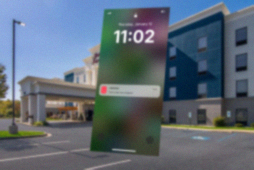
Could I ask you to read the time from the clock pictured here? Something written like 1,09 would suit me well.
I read 11,02
